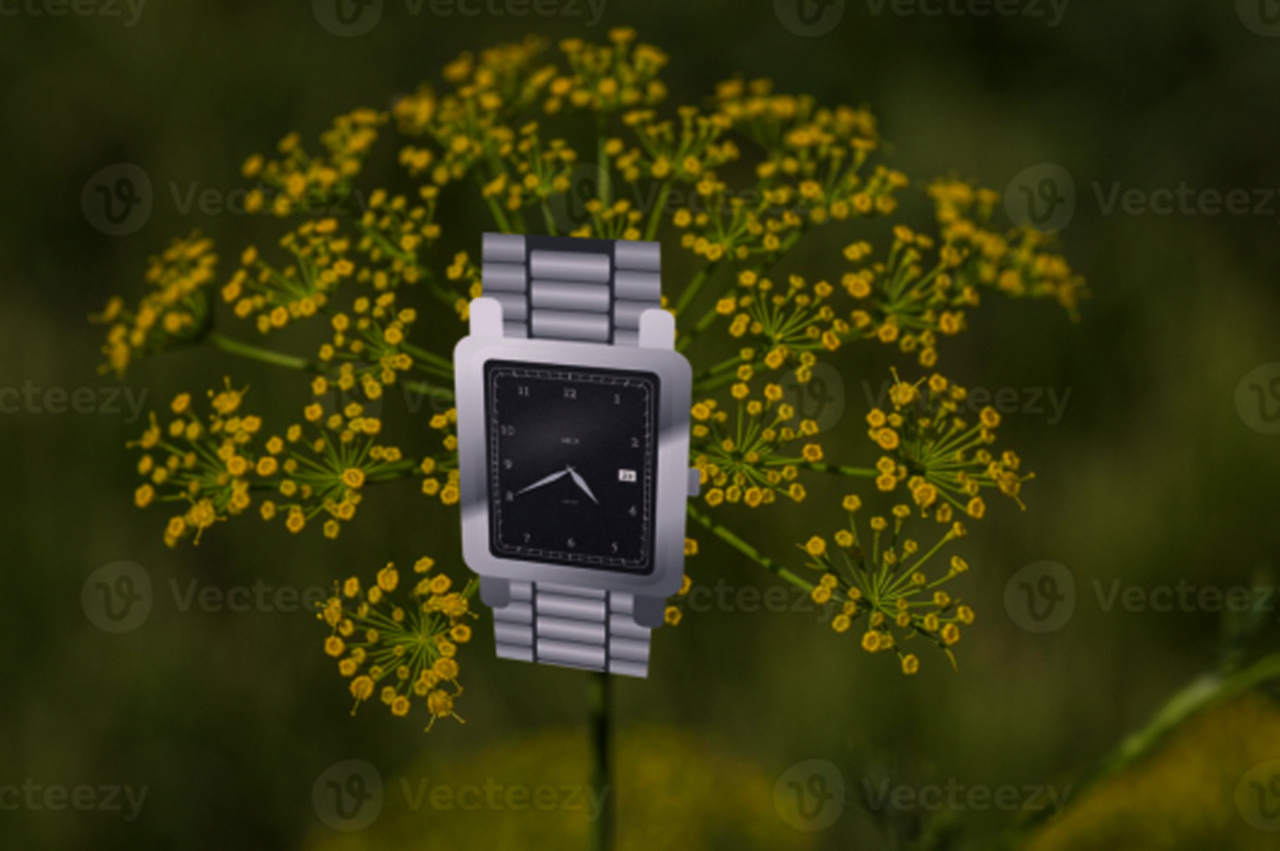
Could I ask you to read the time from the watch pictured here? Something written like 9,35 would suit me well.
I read 4,40
